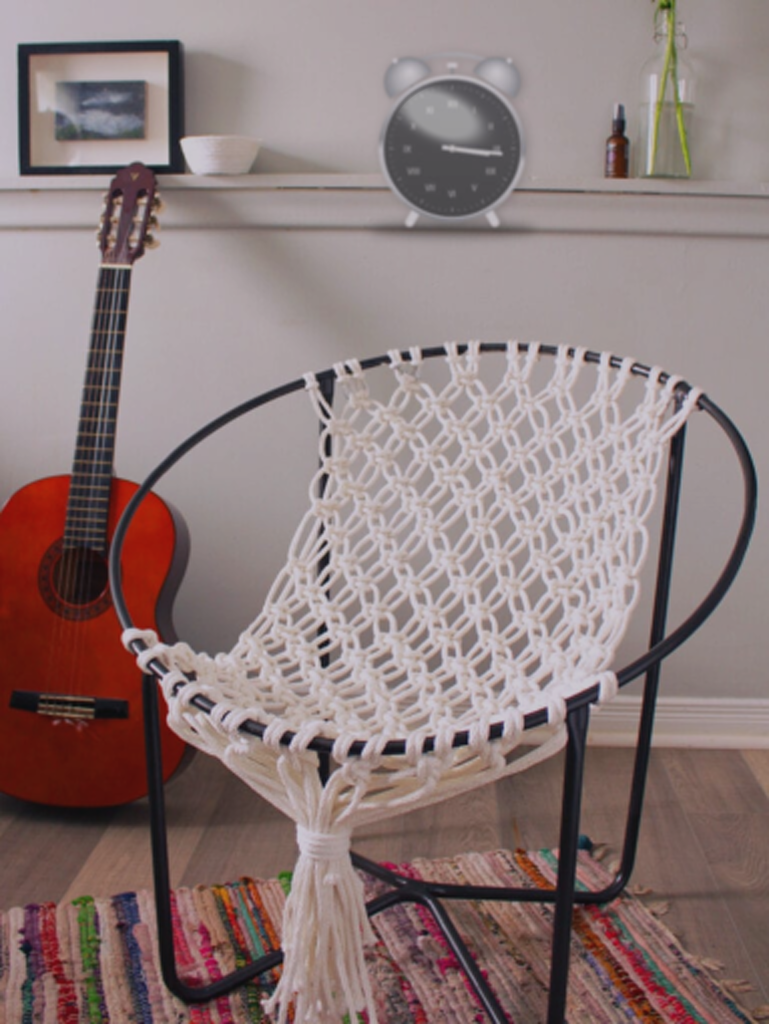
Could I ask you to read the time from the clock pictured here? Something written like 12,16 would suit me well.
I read 3,16
